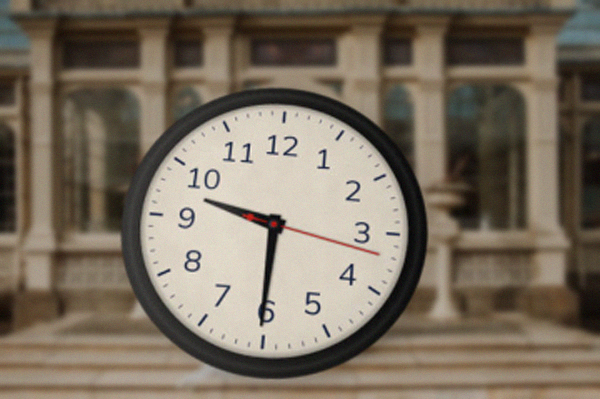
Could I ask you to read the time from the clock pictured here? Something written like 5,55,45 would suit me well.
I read 9,30,17
